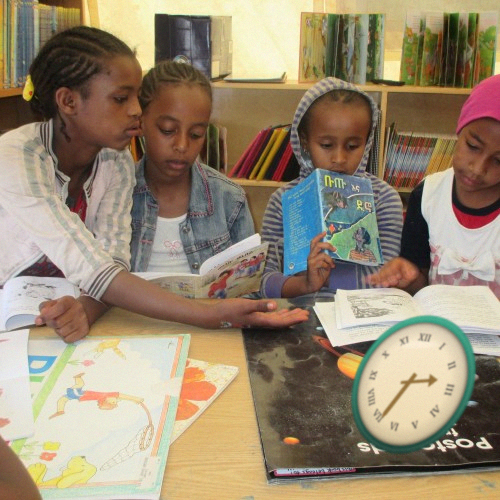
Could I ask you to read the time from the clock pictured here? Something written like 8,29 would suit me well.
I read 2,34
